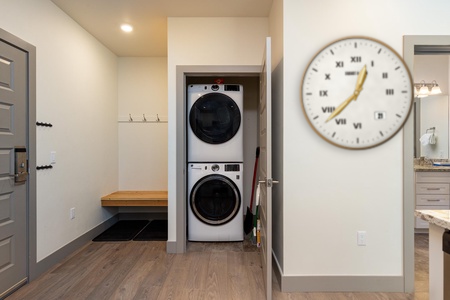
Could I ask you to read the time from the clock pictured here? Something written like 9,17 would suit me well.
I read 12,38
